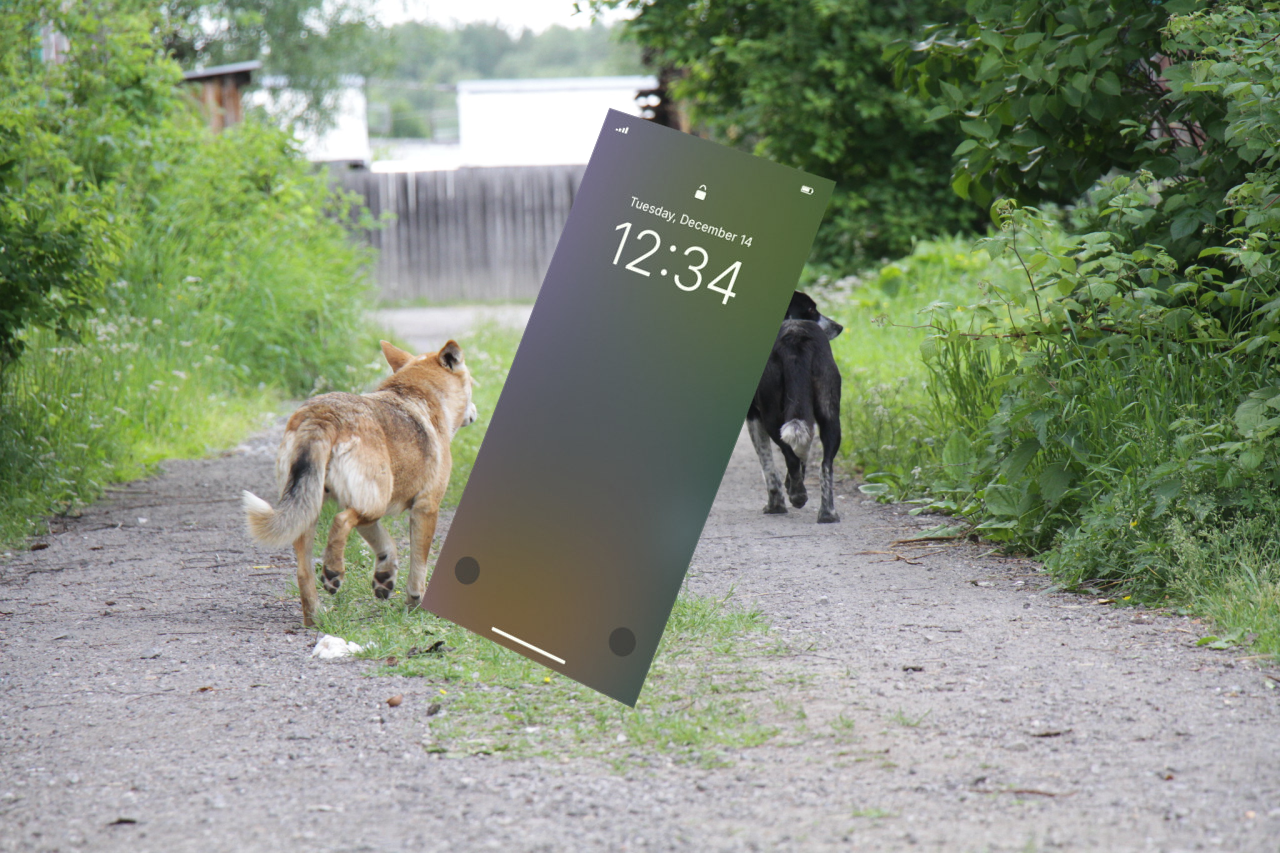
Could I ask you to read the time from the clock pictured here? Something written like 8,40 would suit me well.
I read 12,34
